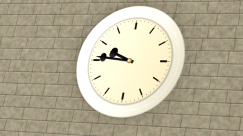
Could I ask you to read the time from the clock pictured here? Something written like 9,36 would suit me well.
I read 9,46
